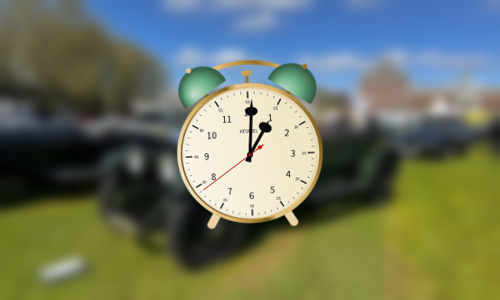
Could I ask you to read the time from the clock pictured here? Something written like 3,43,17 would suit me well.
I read 1,00,39
